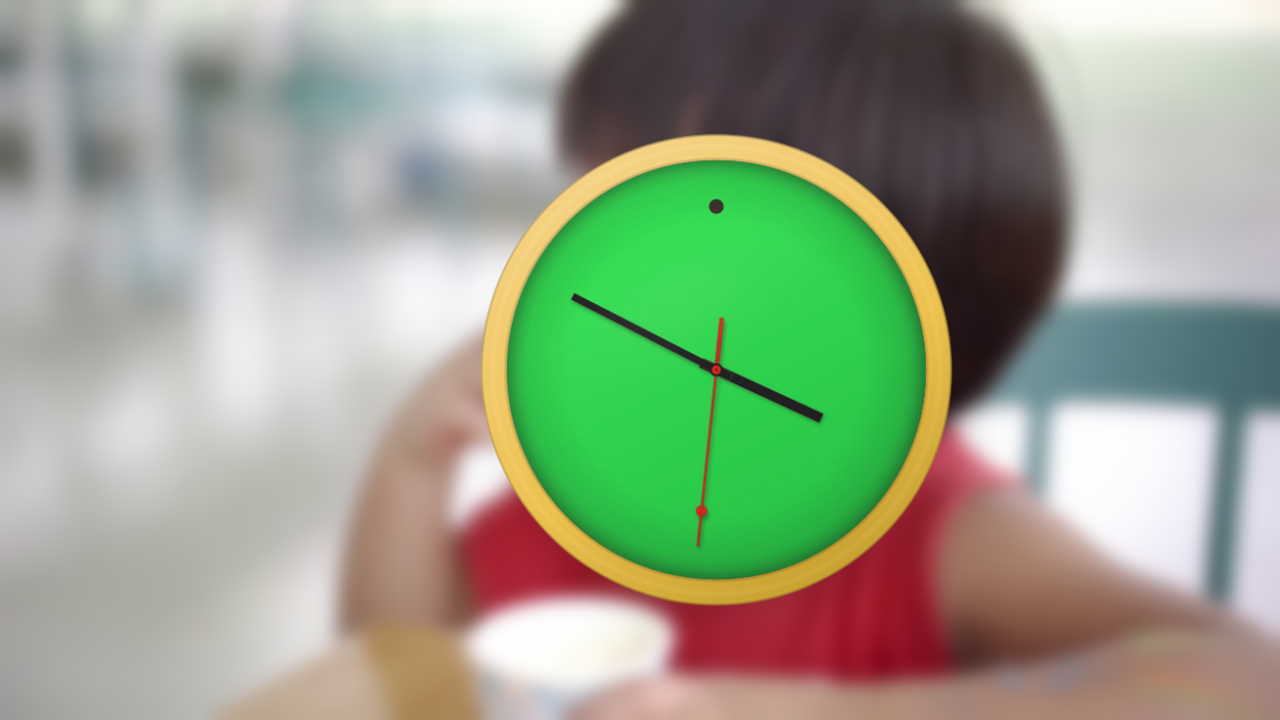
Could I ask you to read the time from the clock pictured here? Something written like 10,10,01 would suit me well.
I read 3,49,31
